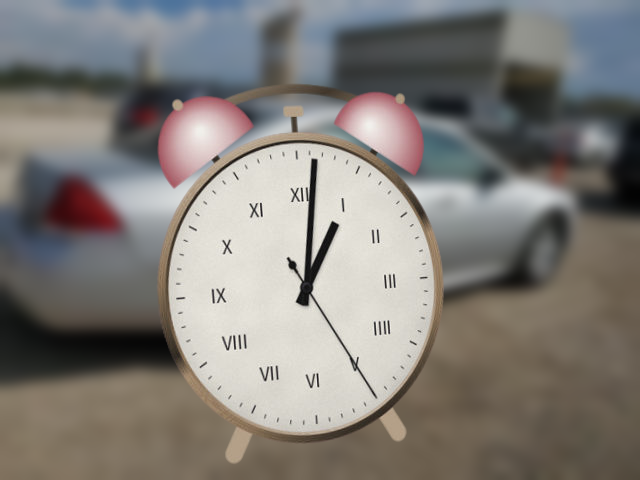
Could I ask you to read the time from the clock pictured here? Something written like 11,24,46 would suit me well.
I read 1,01,25
